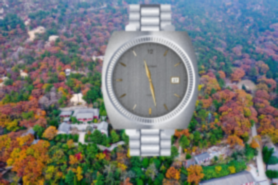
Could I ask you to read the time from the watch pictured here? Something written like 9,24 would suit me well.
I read 11,28
